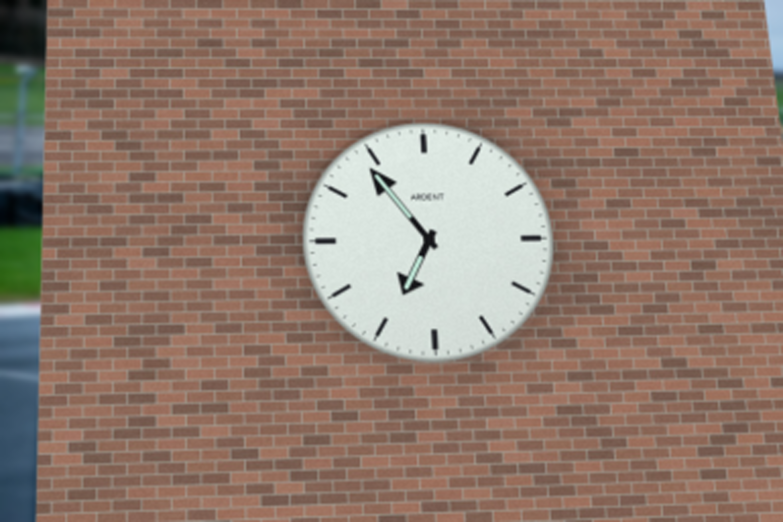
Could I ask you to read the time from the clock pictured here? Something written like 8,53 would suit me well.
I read 6,54
